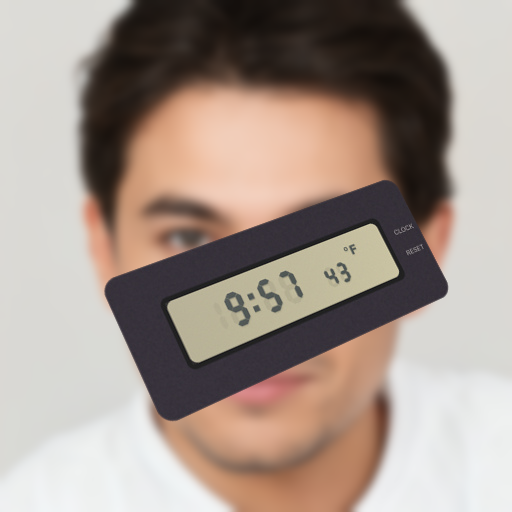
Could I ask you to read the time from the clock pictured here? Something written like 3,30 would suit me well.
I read 9,57
